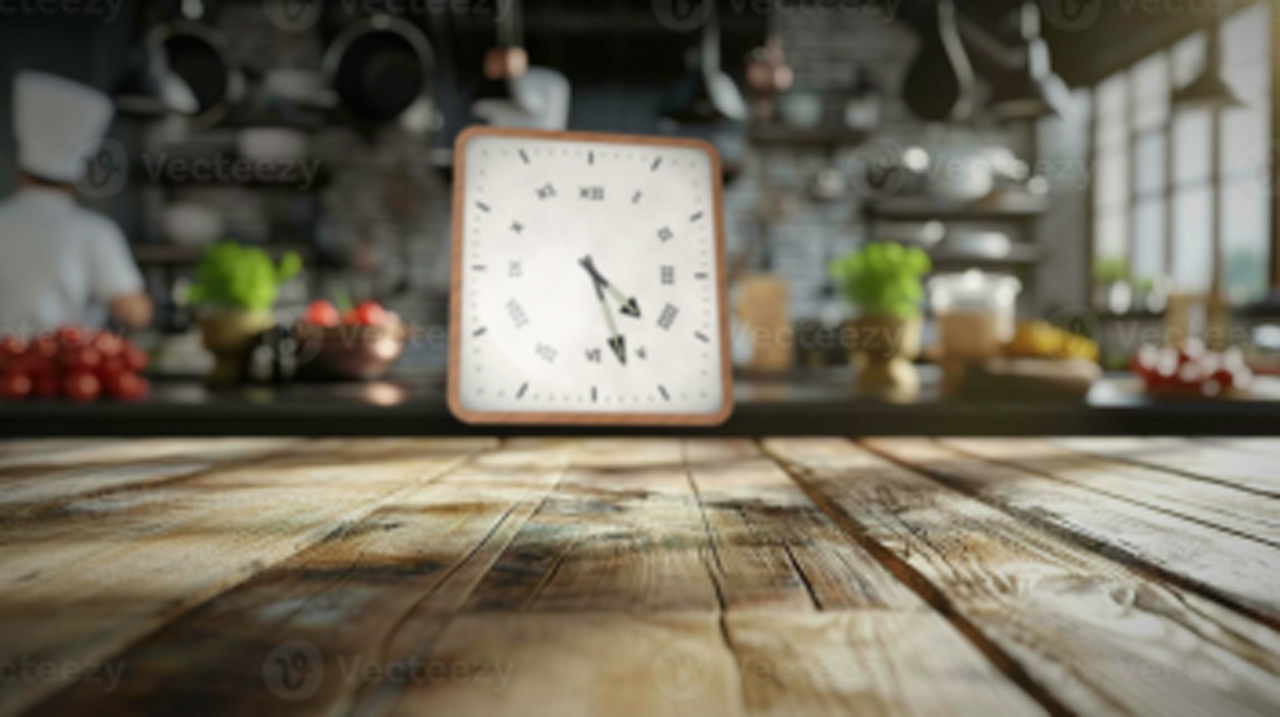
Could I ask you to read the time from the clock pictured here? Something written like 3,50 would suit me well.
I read 4,27
